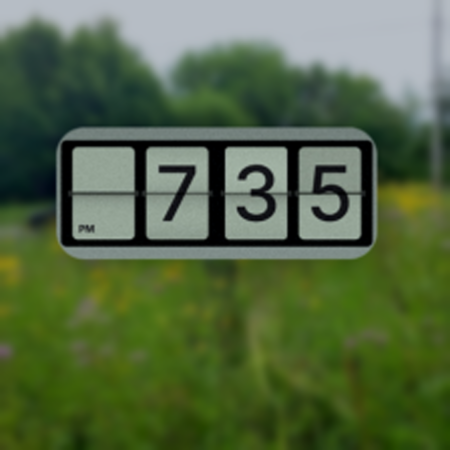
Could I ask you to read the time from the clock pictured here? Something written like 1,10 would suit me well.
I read 7,35
